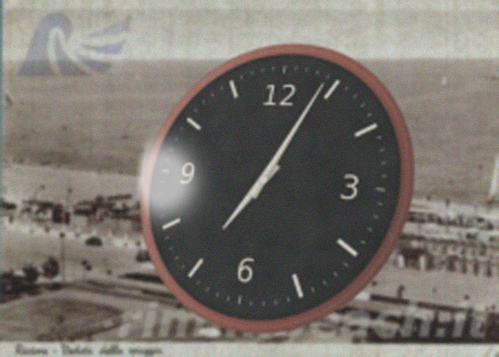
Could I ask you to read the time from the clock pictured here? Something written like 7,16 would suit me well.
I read 7,04
